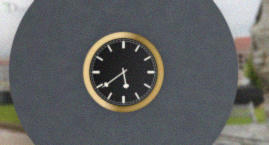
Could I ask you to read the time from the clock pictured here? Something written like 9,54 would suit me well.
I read 5,39
